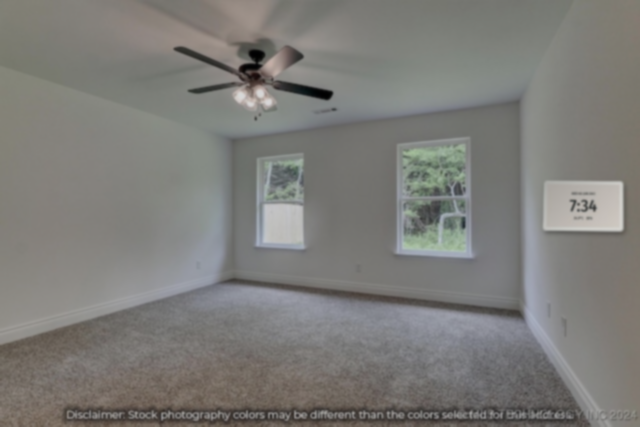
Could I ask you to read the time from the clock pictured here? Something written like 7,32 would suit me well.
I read 7,34
